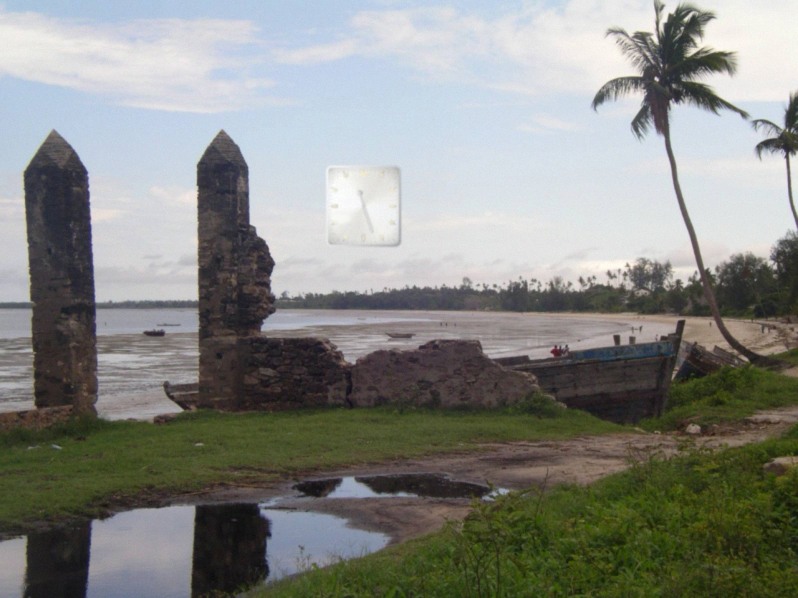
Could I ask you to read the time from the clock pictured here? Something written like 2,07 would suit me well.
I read 11,27
